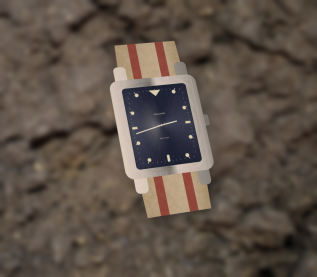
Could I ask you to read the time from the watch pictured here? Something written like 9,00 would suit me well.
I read 2,43
